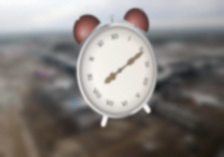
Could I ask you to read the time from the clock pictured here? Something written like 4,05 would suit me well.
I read 8,11
